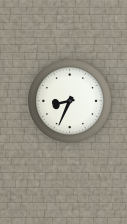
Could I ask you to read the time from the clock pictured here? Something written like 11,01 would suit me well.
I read 8,34
